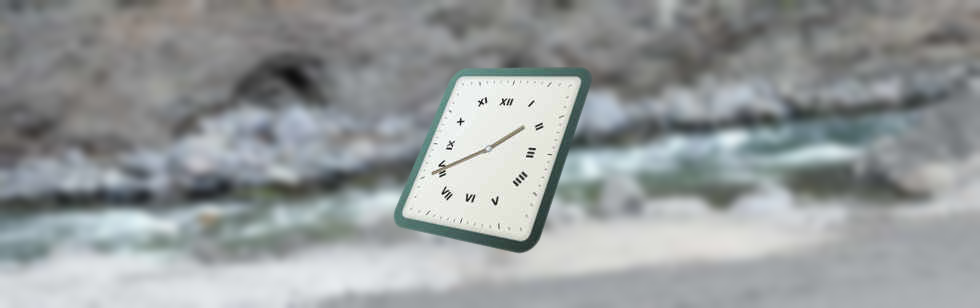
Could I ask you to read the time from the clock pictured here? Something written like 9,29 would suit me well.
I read 1,40
